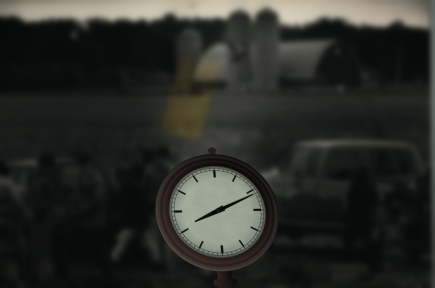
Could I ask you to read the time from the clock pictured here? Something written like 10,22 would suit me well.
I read 8,11
